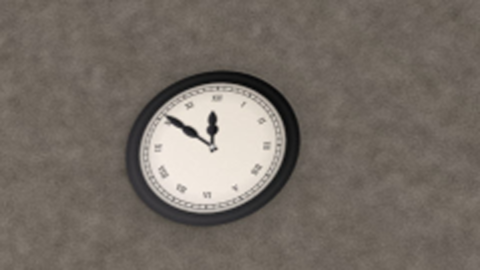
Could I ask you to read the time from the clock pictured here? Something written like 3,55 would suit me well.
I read 11,51
